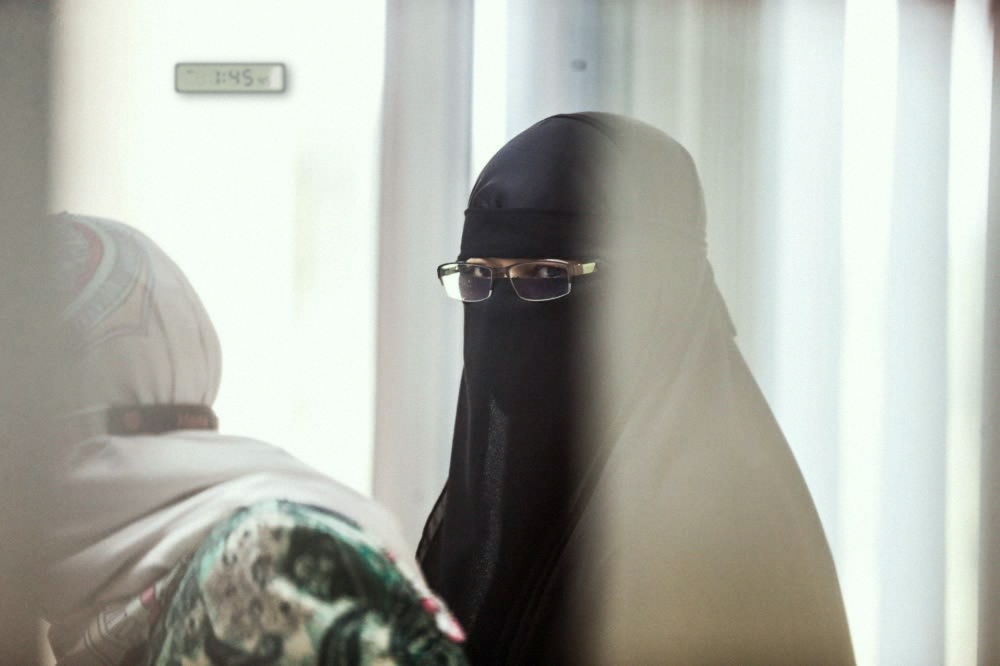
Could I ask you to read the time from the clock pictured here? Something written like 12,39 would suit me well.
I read 1,45
